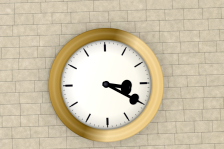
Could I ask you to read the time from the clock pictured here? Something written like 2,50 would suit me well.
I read 3,20
